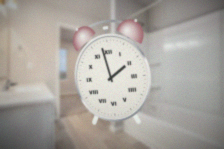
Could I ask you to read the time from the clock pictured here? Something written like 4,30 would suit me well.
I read 1,58
